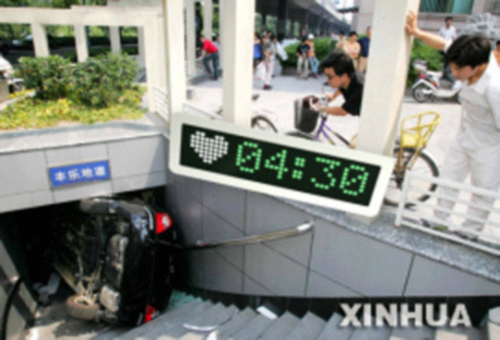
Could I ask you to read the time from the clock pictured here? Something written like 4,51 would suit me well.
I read 4,30
